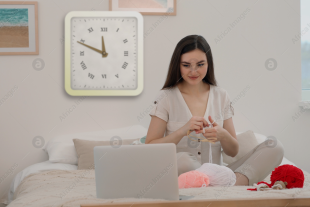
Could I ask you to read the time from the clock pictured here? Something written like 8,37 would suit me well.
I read 11,49
